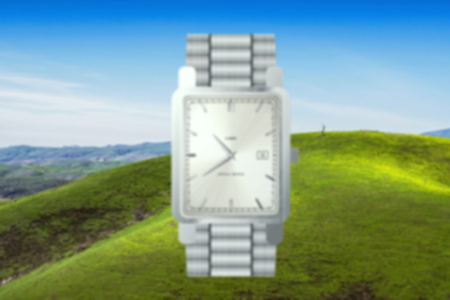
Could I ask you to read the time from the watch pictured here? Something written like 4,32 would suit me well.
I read 10,39
